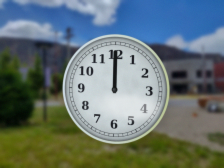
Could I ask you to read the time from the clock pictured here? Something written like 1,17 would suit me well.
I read 12,00
